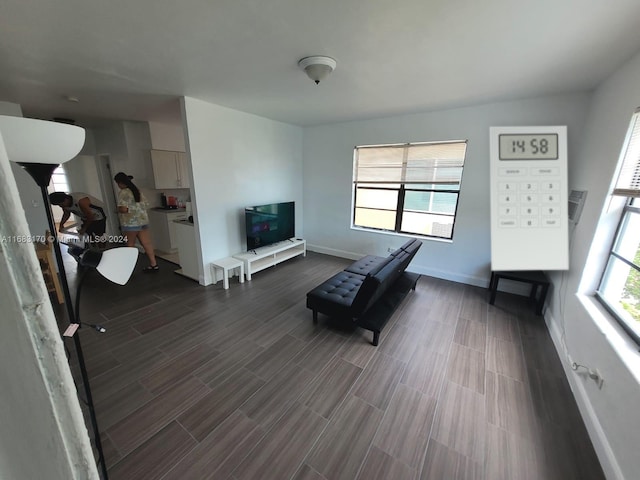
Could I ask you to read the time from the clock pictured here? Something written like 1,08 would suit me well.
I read 14,58
